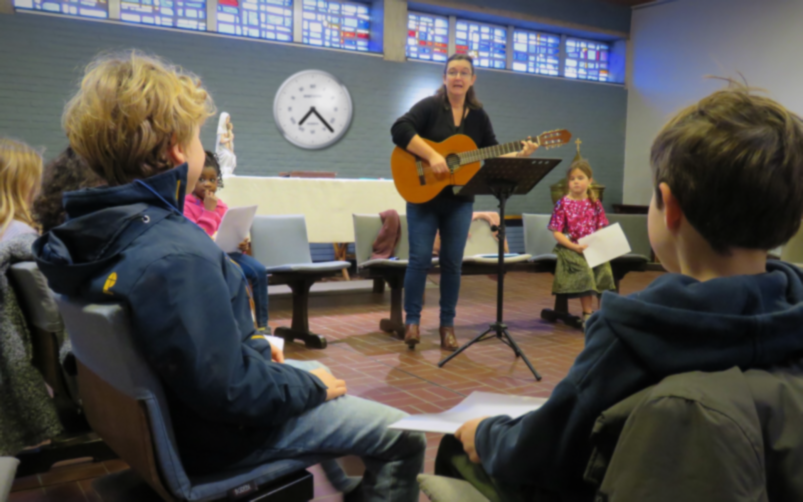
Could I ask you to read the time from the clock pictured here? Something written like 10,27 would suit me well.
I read 7,23
